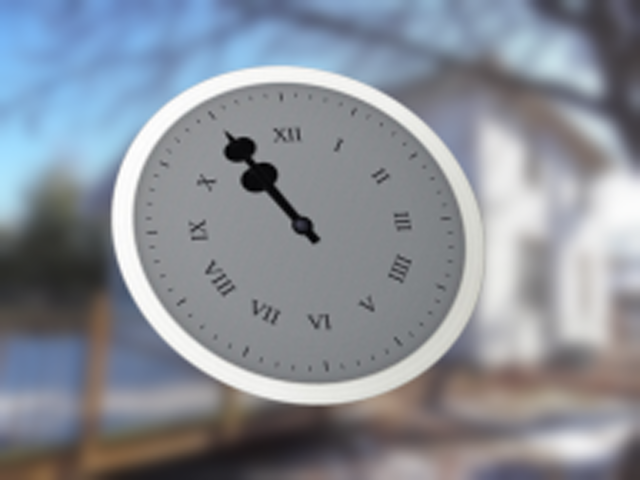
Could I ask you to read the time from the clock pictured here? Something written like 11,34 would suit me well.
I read 10,55
